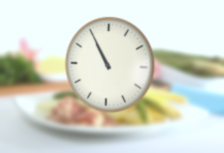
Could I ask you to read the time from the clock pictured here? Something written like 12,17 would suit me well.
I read 10,55
